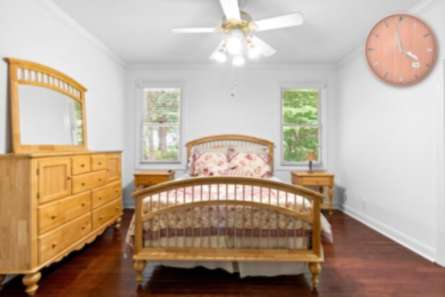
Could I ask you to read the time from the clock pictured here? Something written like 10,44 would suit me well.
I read 3,58
